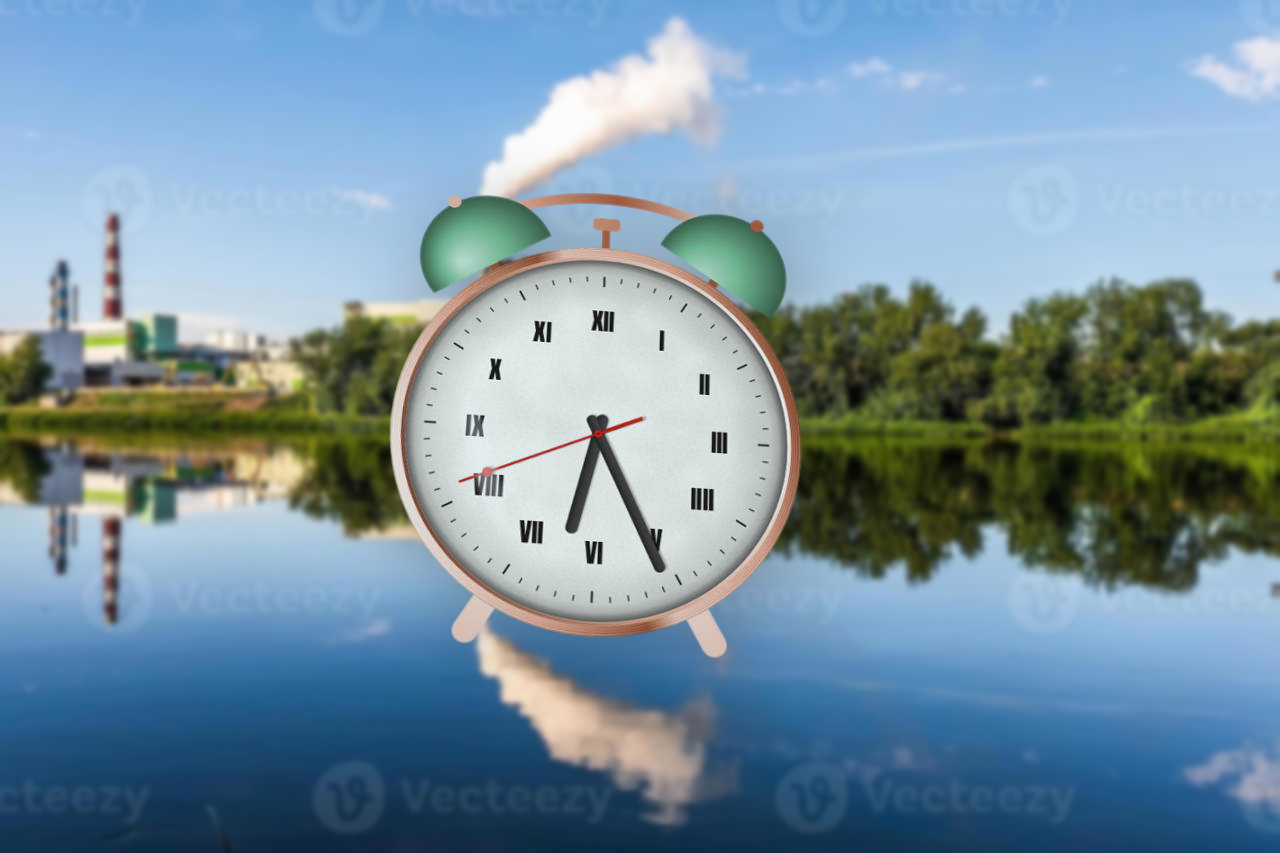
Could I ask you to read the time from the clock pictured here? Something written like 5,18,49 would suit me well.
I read 6,25,41
